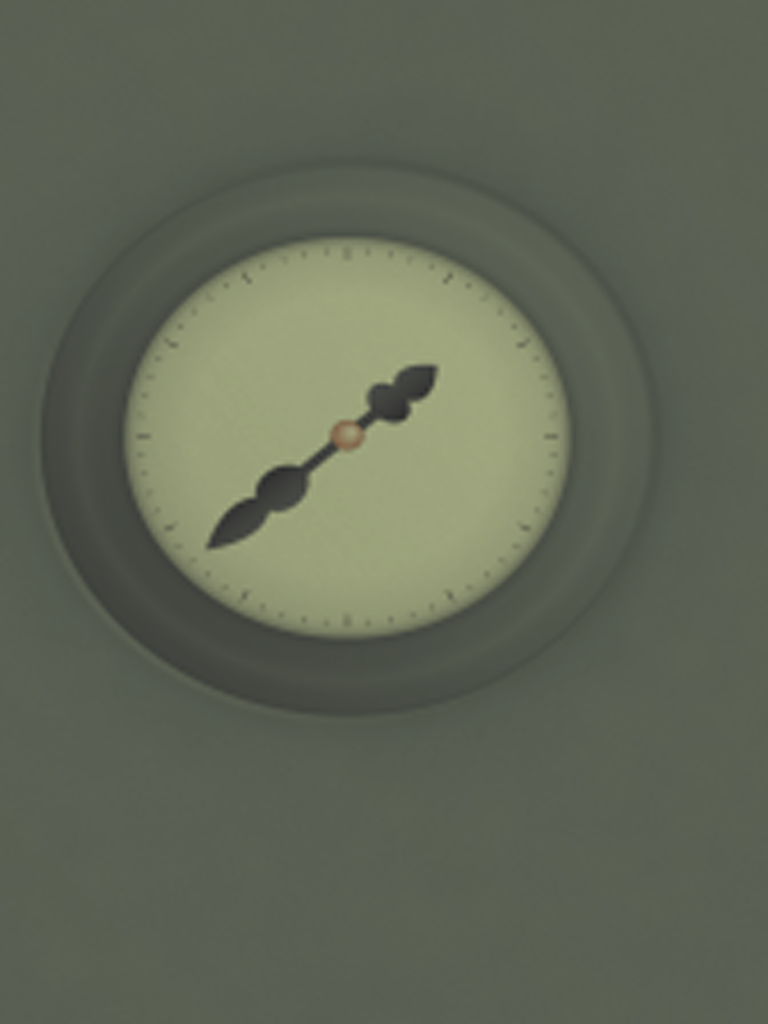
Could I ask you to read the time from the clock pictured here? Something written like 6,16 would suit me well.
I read 1,38
